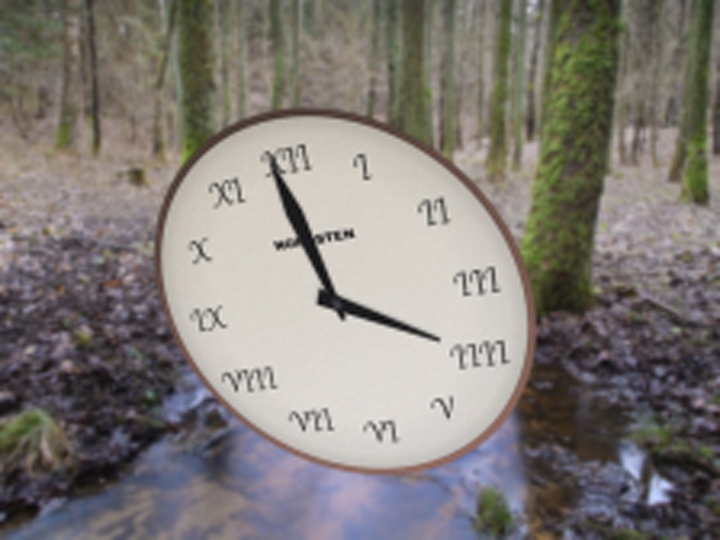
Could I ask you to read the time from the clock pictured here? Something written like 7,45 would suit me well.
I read 3,59
